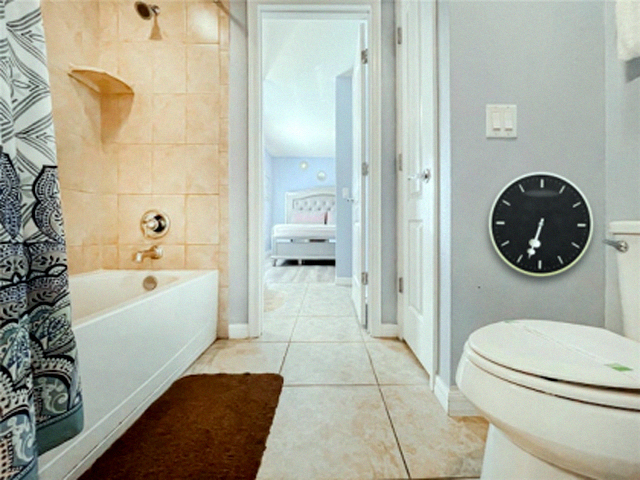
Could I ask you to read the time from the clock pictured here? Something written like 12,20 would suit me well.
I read 6,33
